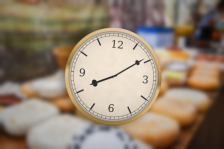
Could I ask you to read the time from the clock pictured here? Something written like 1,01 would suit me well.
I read 8,09
